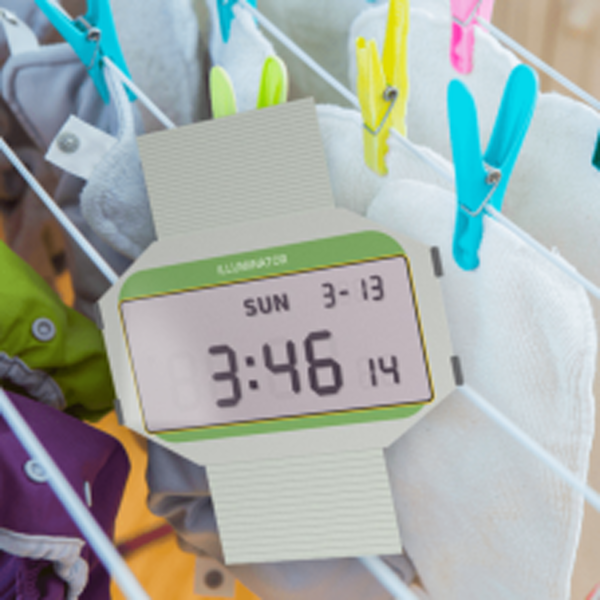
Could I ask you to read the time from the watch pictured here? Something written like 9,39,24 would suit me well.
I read 3,46,14
